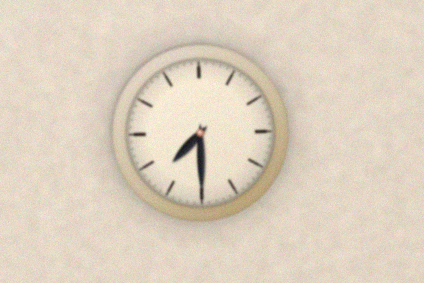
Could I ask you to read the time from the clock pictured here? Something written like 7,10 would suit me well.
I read 7,30
